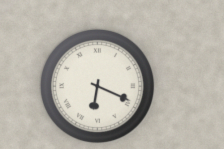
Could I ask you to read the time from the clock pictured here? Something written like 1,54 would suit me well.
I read 6,19
